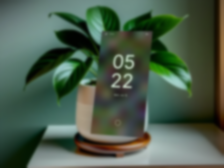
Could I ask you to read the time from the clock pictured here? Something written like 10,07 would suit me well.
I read 5,22
